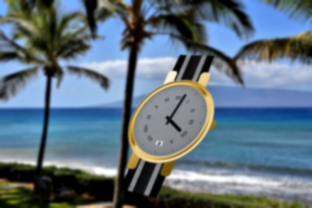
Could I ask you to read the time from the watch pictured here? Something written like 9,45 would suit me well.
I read 4,02
